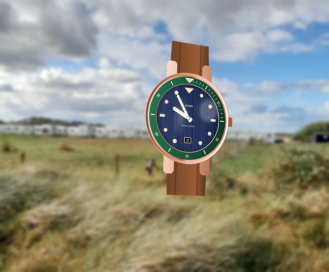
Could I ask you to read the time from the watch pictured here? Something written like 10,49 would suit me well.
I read 9,55
